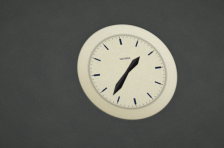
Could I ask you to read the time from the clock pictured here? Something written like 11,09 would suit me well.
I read 1,37
